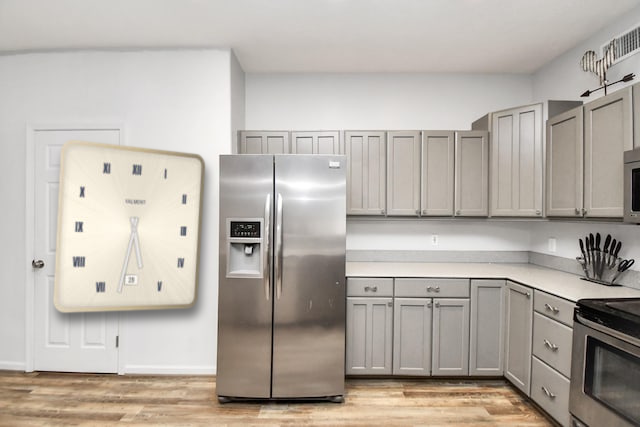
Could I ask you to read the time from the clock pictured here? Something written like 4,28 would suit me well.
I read 5,32
